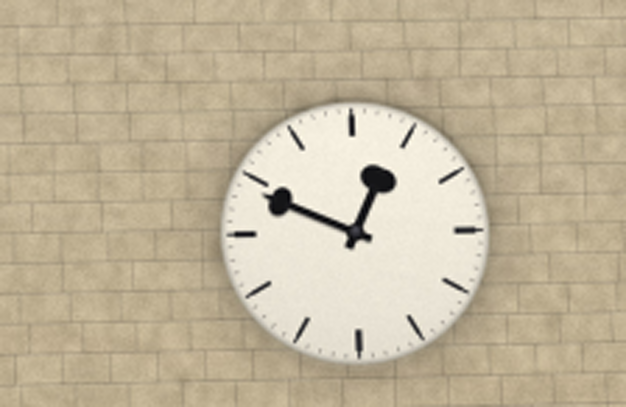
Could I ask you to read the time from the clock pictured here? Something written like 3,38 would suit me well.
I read 12,49
